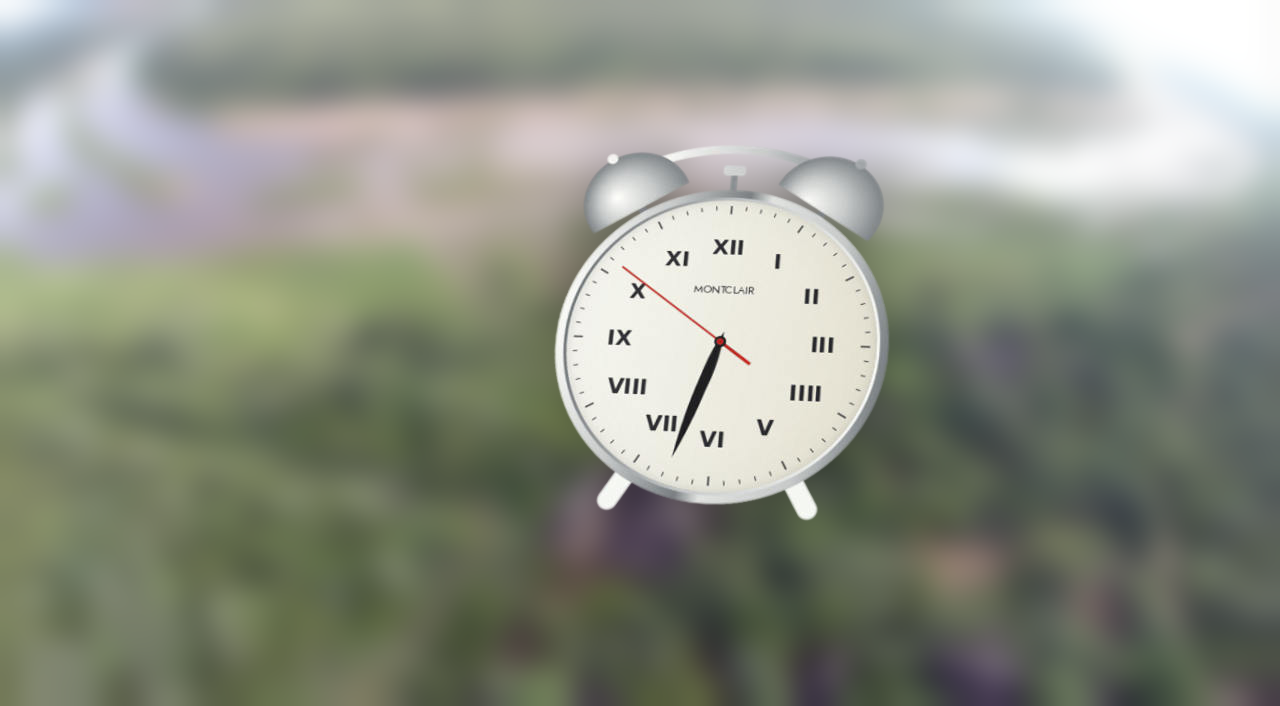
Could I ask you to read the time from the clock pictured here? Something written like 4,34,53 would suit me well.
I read 6,32,51
